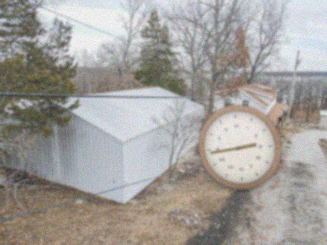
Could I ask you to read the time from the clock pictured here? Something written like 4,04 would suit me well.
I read 2,44
